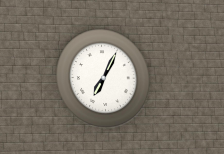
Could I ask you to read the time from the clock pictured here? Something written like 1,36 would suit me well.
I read 7,05
